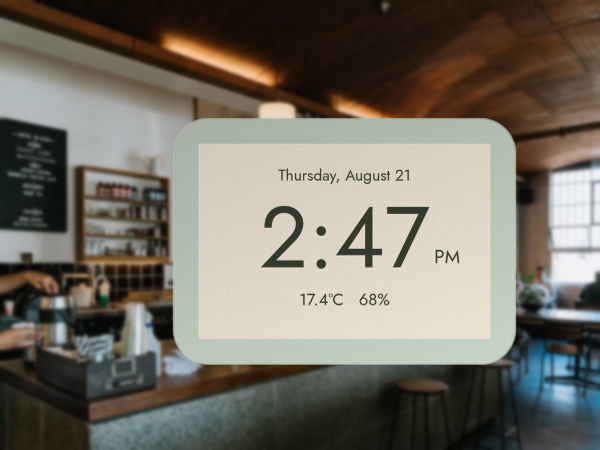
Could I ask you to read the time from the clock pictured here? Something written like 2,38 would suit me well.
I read 2,47
